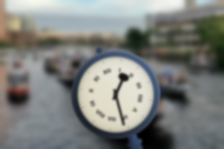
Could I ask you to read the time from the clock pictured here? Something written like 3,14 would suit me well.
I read 1,31
